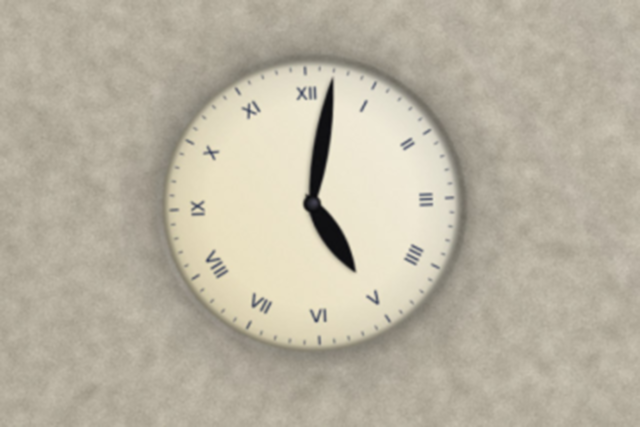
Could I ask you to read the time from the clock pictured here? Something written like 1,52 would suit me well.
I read 5,02
